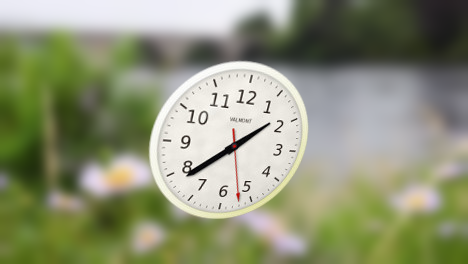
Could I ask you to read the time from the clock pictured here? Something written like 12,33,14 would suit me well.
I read 1,38,27
